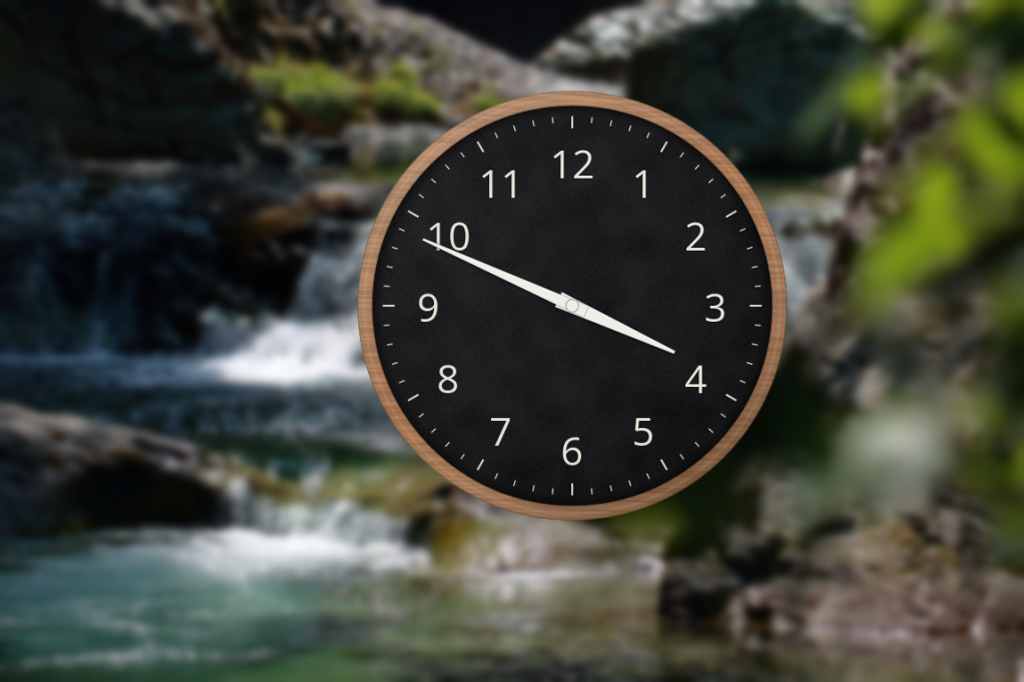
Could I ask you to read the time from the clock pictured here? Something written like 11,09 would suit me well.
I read 3,49
